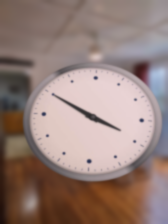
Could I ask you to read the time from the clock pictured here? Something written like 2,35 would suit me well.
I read 3,50
